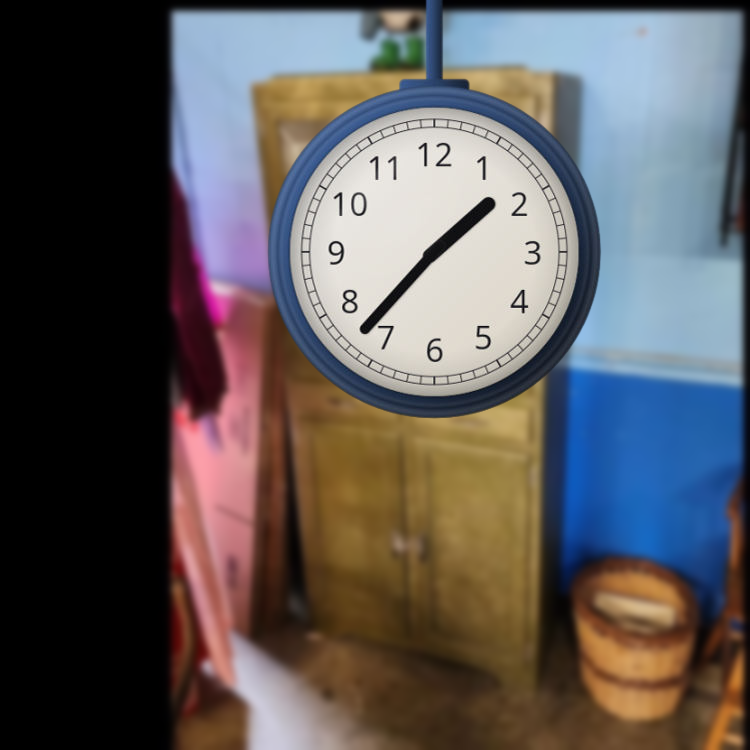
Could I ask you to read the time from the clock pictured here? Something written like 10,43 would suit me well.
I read 1,37
